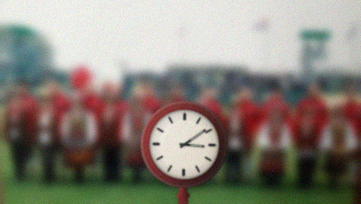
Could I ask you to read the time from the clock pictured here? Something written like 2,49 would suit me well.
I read 3,09
